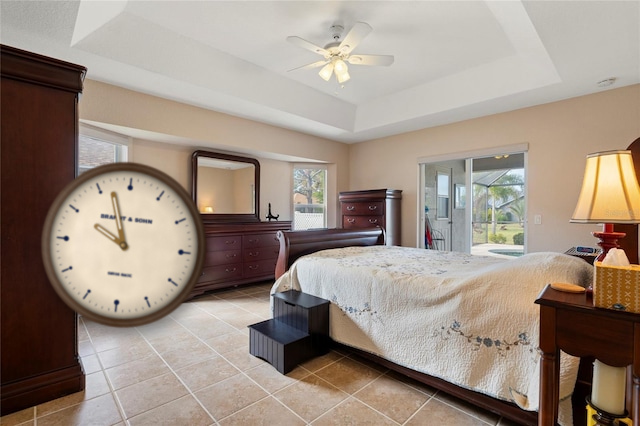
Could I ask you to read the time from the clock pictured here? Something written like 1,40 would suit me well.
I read 9,57
